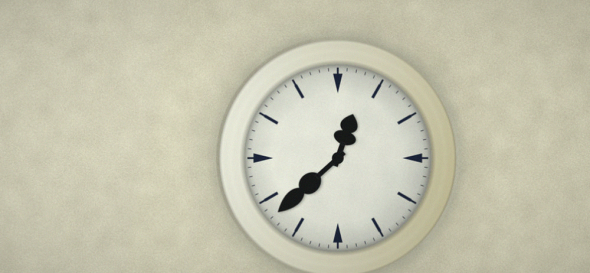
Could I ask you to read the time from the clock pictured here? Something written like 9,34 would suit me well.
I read 12,38
